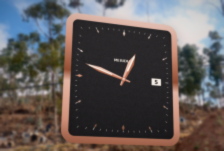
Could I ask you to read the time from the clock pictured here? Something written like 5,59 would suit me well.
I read 12,48
